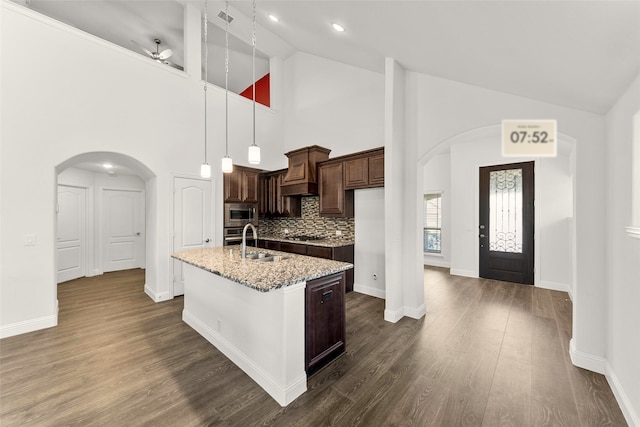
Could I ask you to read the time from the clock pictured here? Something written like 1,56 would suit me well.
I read 7,52
